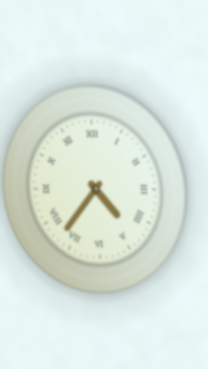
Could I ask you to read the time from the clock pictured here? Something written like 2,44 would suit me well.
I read 4,37
